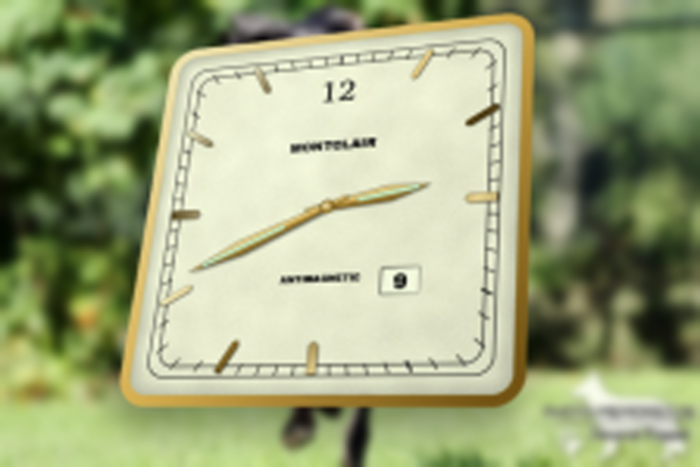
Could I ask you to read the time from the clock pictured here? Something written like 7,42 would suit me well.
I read 2,41
